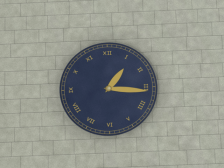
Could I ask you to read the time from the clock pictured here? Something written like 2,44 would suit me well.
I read 1,16
